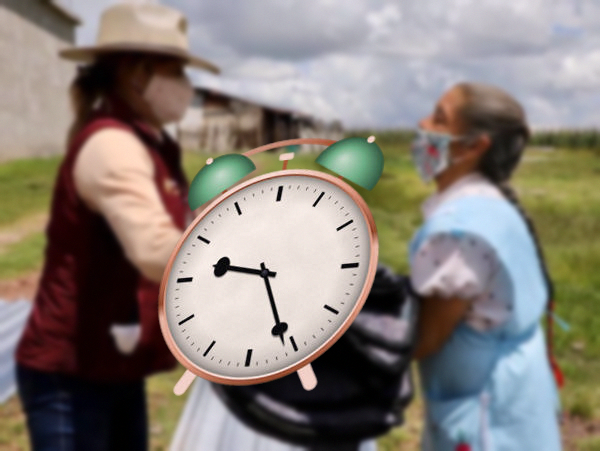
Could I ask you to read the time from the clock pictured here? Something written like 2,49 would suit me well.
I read 9,26
